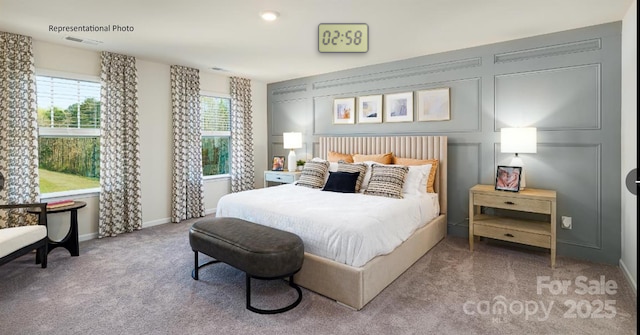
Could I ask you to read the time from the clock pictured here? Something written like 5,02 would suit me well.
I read 2,58
